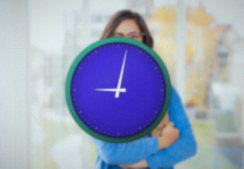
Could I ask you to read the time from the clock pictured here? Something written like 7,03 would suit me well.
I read 9,02
